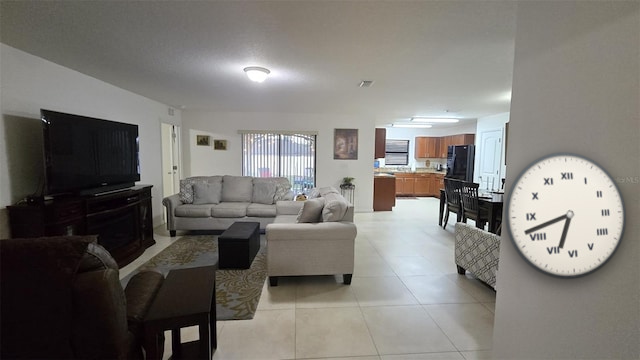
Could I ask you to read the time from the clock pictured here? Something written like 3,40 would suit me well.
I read 6,42
